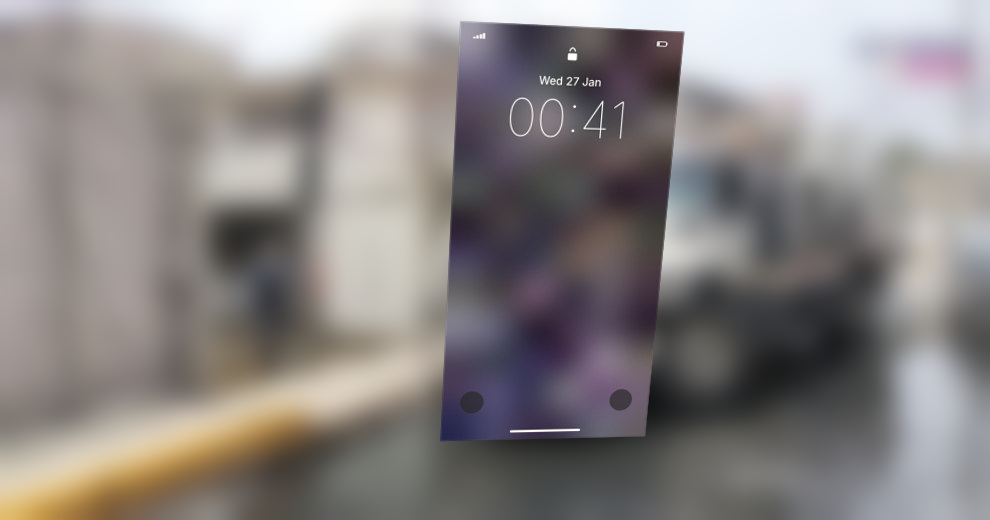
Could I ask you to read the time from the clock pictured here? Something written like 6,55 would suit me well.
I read 0,41
